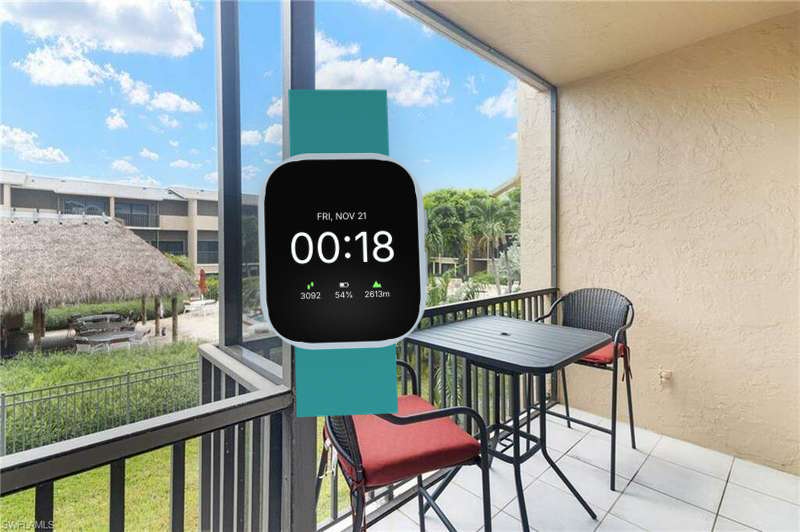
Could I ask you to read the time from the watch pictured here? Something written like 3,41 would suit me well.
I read 0,18
